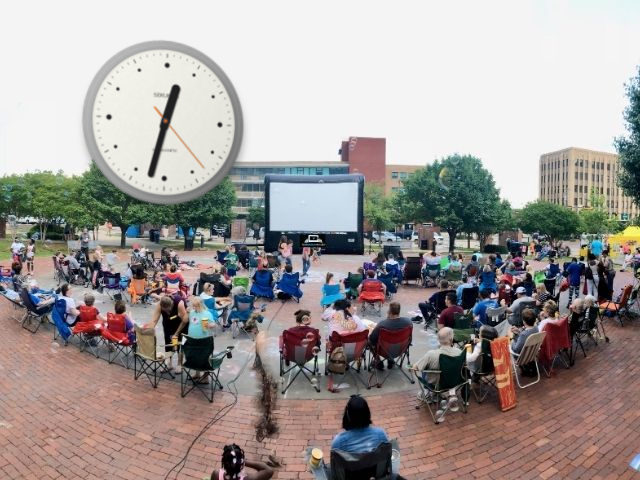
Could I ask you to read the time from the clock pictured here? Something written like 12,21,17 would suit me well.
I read 12,32,23
